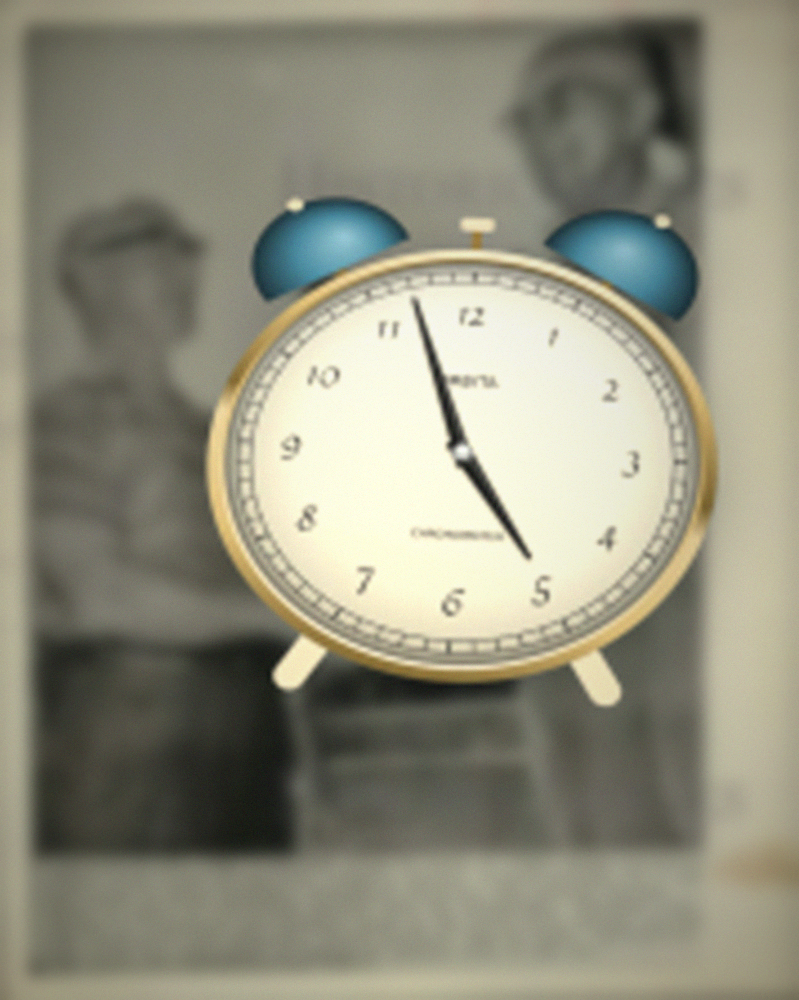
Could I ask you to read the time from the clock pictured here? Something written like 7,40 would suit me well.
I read 4,57
